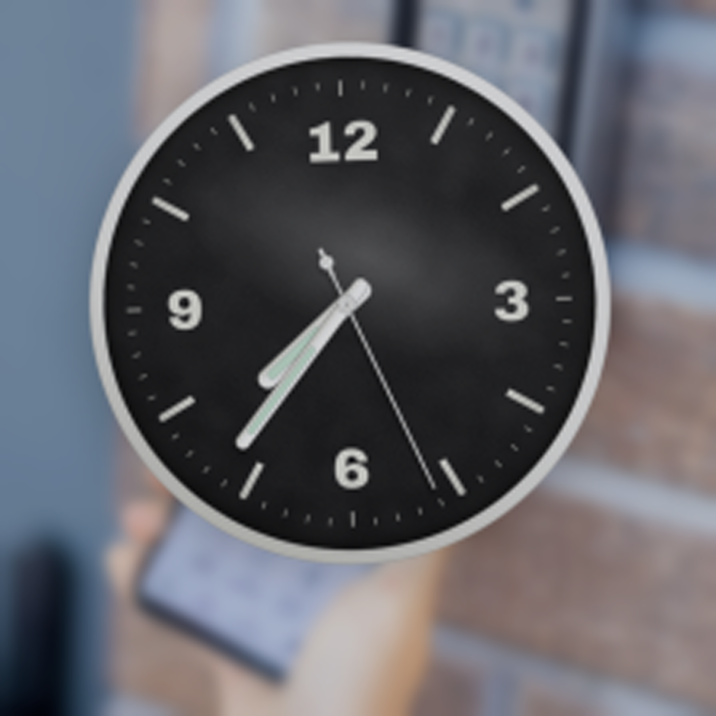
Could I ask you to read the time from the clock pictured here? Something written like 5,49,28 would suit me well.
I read 7,36,26
